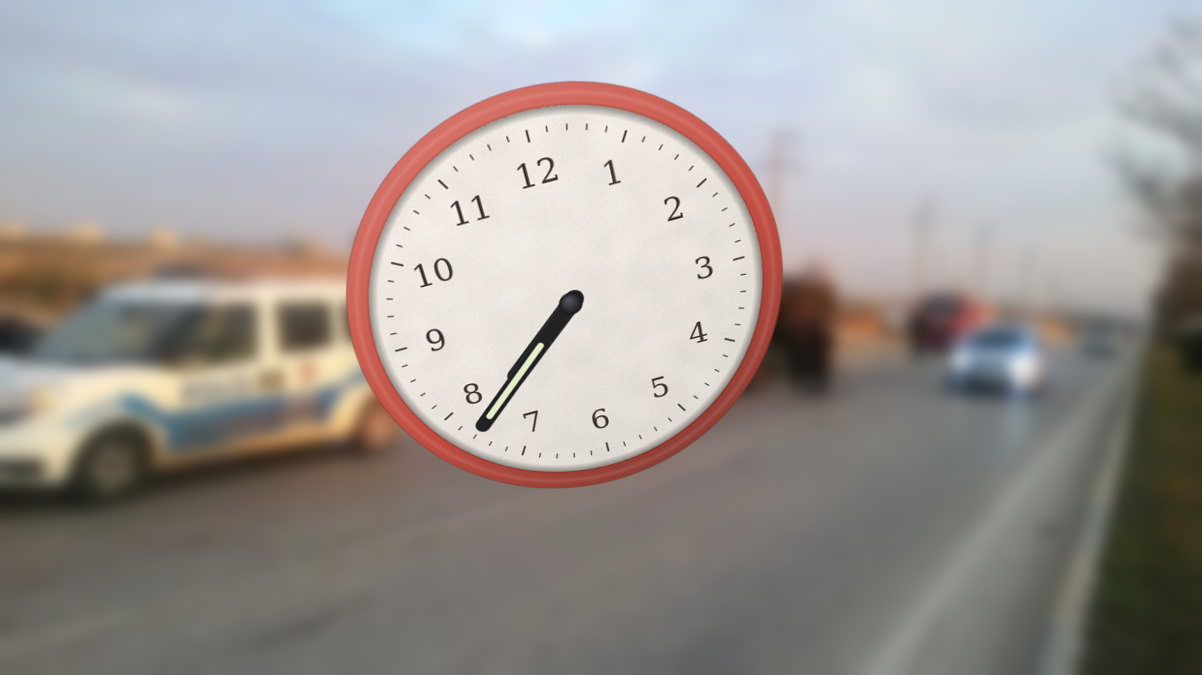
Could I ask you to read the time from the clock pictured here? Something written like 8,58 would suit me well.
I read 7,38
